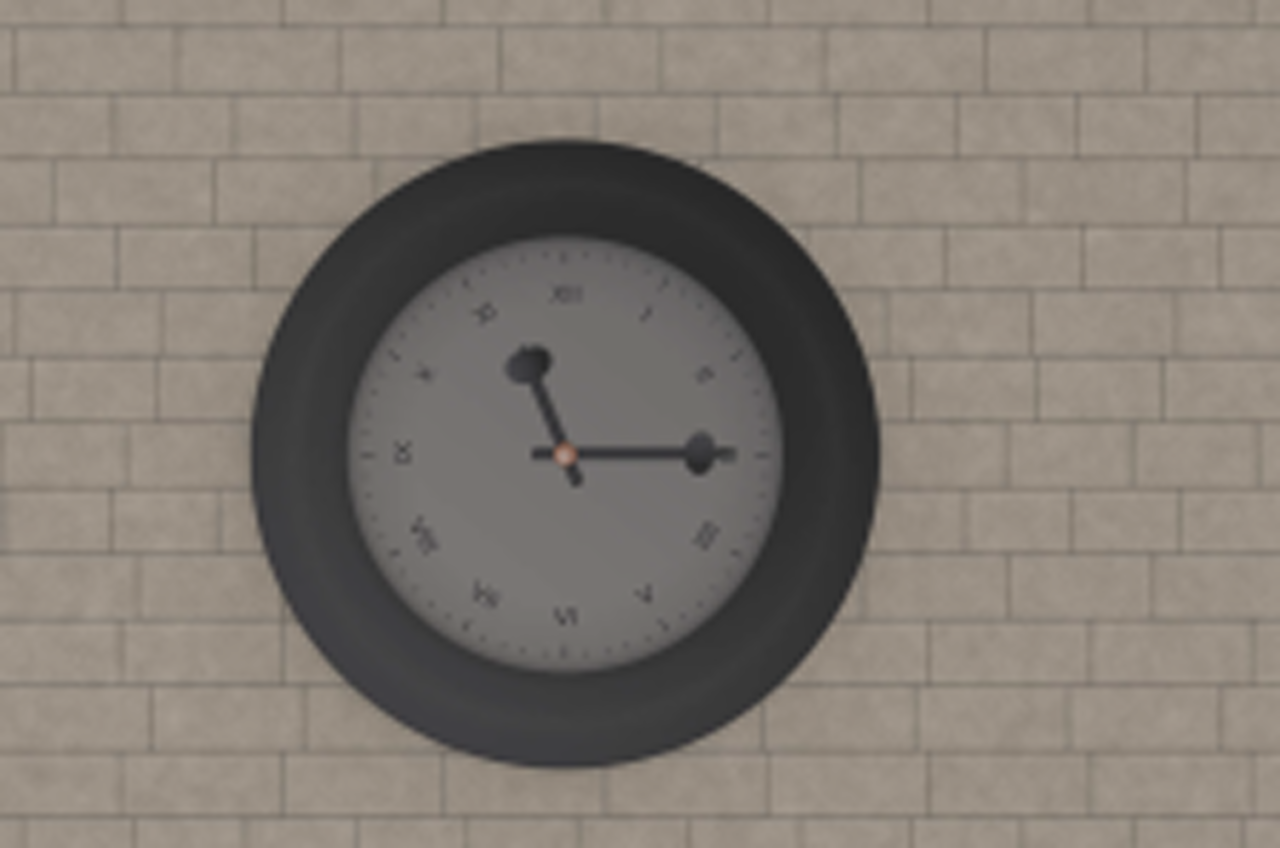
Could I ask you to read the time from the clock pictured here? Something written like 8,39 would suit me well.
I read 11,15
